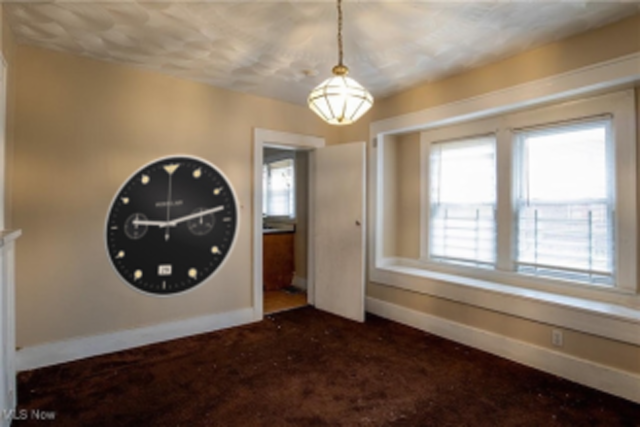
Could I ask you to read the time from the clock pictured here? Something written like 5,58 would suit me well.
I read 9,13
